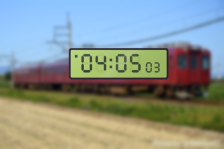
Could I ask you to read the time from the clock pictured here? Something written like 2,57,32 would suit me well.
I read 4,05,03
